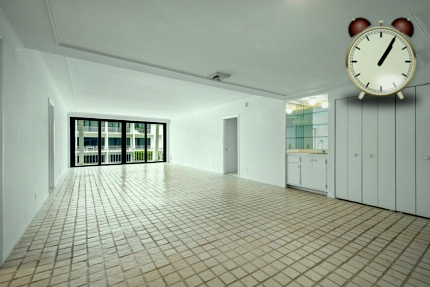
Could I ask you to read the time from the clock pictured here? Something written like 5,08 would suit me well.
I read 1,05
